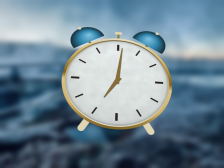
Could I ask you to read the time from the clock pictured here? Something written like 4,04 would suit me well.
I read 7,01
